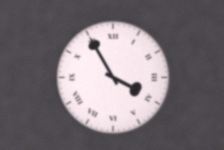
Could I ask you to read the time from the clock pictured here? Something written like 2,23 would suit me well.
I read 3,55
